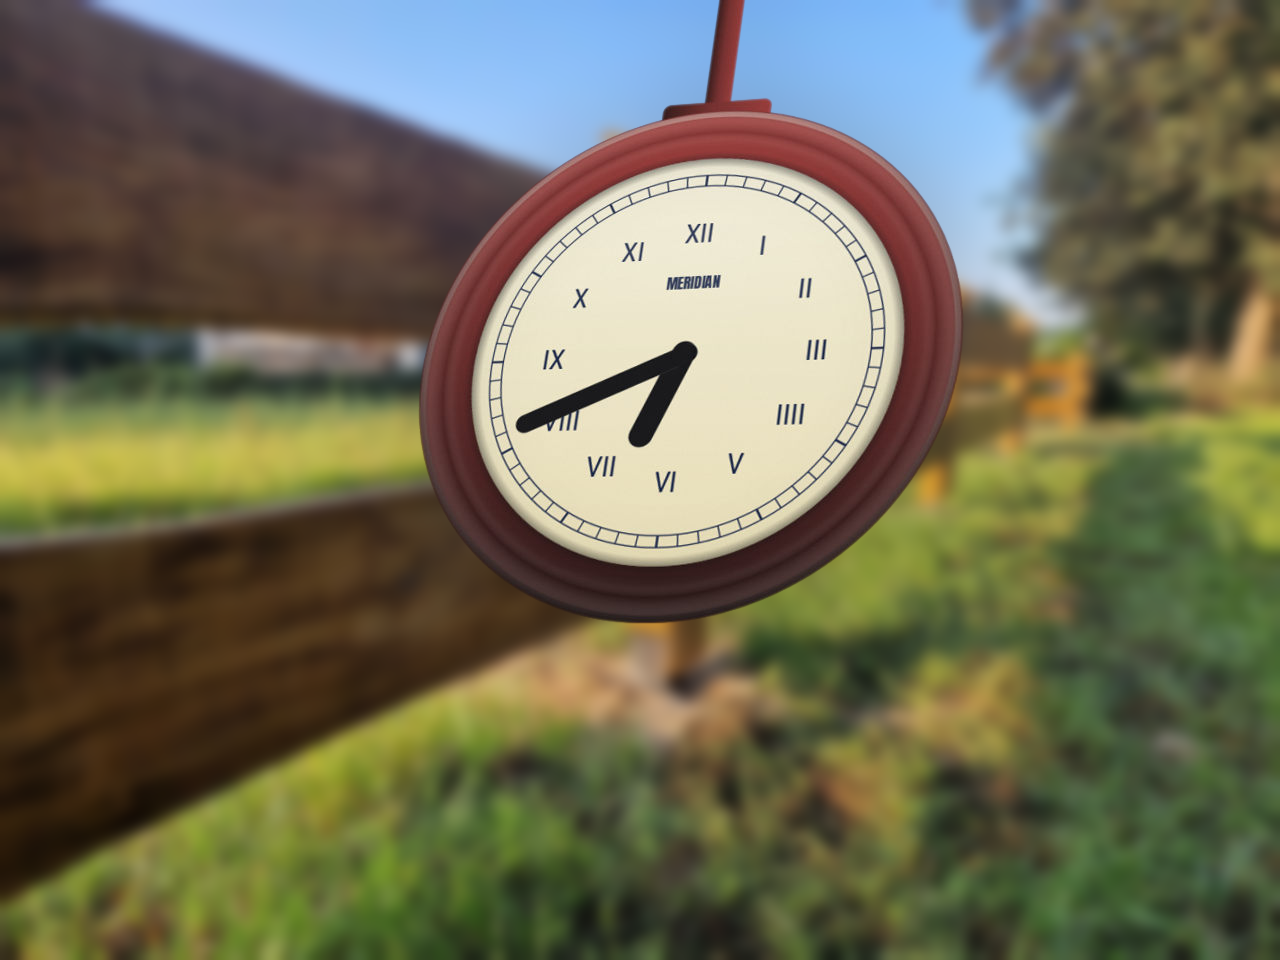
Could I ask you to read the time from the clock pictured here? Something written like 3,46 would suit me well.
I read 6,41
